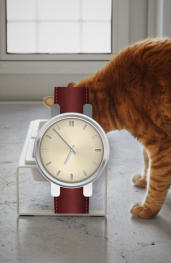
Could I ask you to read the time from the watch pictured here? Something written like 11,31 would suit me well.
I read 6,53
